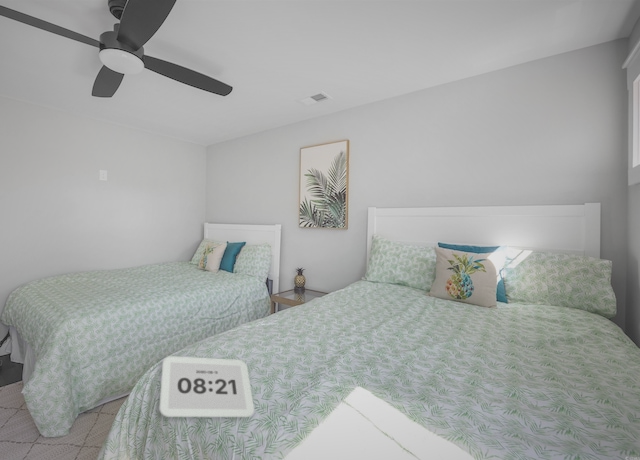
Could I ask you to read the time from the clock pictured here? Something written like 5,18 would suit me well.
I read 8,21
